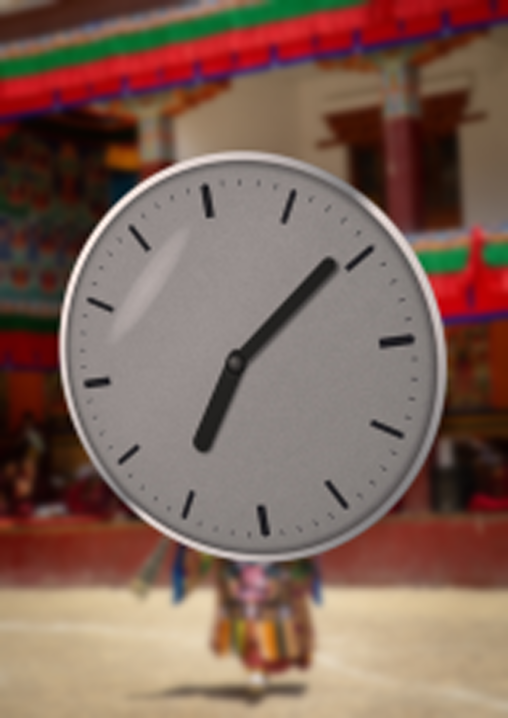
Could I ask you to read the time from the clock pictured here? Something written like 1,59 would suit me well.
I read 7,09
